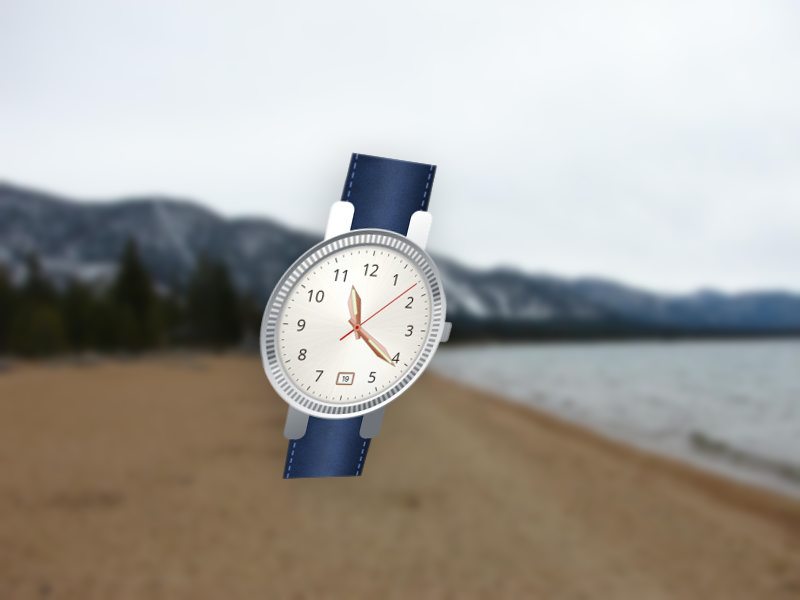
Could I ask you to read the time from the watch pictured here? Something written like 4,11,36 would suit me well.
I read 11,21,08
